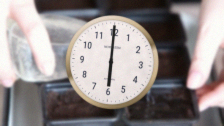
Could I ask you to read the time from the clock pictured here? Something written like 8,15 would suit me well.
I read 6,00
